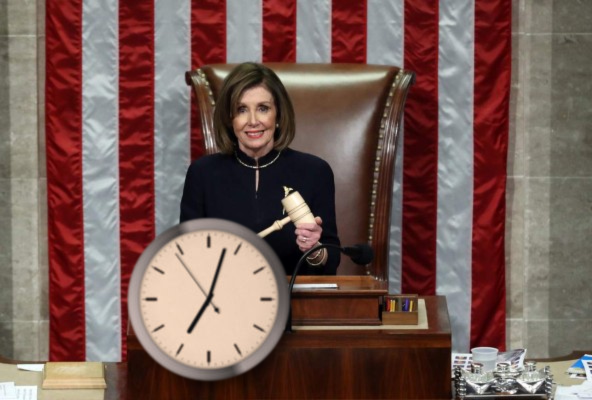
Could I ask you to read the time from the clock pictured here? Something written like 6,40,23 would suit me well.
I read 7,02,54
